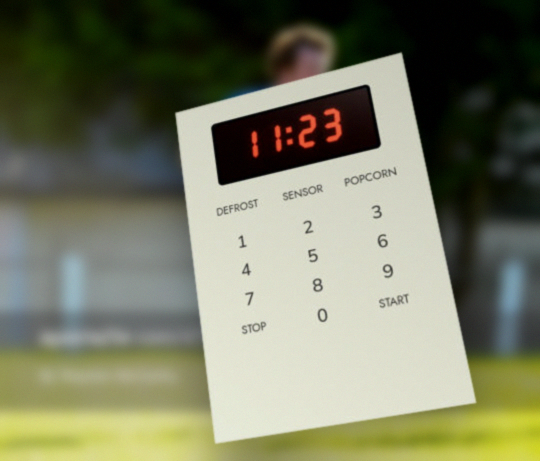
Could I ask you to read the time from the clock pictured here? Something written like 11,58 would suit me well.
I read 11,23
